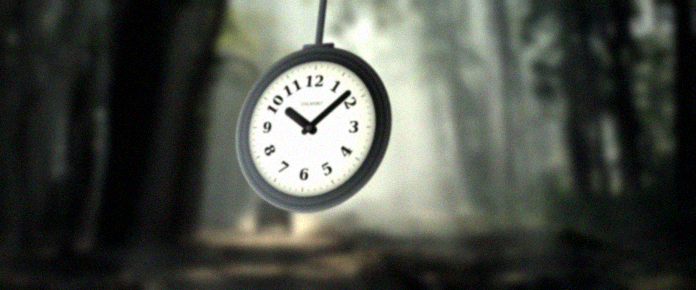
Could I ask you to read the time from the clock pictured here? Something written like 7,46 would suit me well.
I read 10,08
